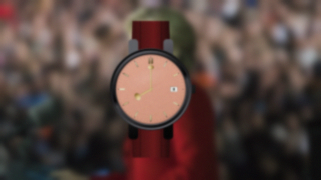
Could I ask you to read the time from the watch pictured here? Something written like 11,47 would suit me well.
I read 8,00
